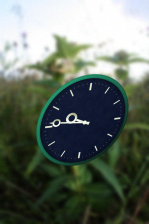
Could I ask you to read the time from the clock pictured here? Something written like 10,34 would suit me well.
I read 9,46
